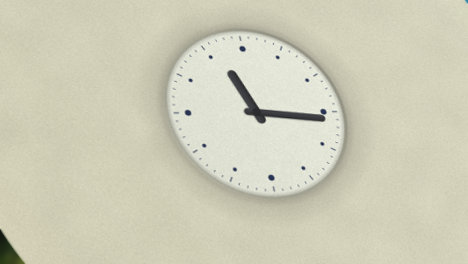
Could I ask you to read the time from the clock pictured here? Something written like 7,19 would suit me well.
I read 11,16
